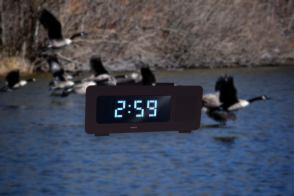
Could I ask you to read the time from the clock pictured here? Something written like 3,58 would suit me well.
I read 2,59
